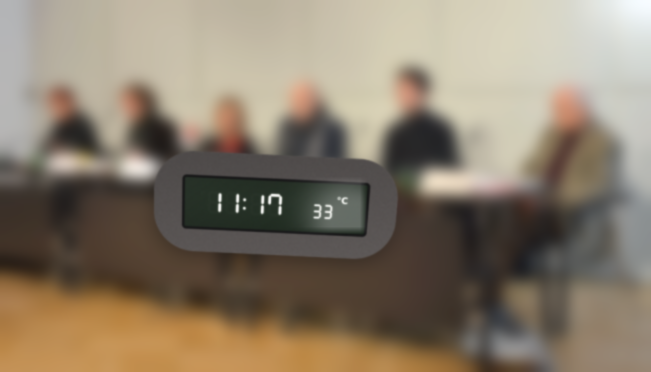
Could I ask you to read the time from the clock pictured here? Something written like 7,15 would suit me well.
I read 11,17
